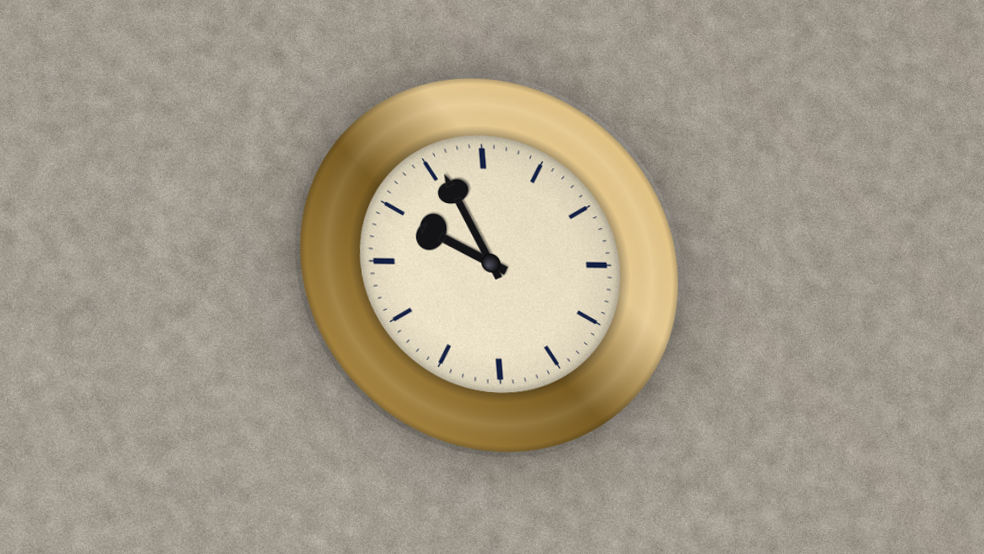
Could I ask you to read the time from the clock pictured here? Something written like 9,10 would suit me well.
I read 9,56
